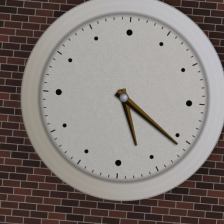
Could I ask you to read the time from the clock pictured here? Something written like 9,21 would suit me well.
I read 5,21
